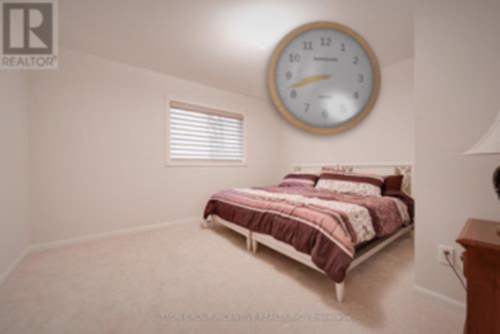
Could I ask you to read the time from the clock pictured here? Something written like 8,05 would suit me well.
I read 8,42
